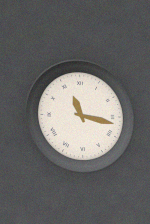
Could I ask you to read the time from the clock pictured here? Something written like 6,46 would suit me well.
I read 11,17
